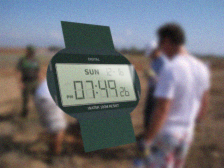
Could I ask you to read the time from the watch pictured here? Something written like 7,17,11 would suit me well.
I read 7,49,26
